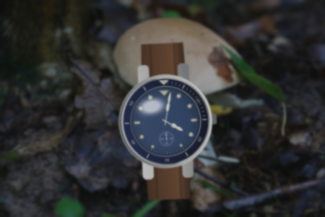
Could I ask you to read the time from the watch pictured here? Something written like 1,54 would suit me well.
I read 4,02
